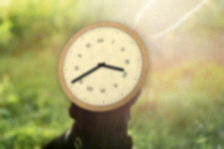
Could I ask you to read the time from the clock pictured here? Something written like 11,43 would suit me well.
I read 3,41
